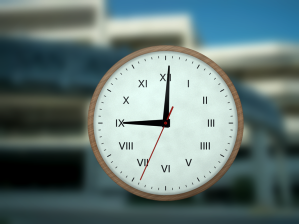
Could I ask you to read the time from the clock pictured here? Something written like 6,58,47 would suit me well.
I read 9,00,34
